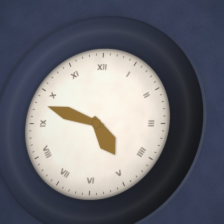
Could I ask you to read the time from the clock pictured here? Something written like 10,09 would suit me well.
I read 4,48
